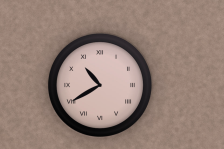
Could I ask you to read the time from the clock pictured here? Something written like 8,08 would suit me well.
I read 10,40
